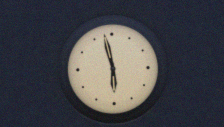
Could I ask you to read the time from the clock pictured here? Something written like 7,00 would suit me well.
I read 5,58
